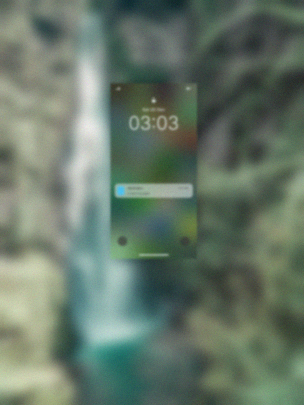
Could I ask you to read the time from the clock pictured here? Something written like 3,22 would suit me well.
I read 3,03
